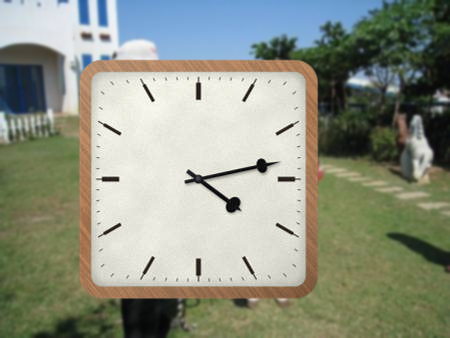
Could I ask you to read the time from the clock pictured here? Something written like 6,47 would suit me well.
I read 4,13
